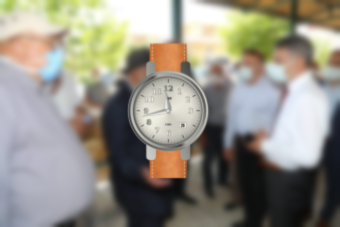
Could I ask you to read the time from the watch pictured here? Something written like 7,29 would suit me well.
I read 11,43
